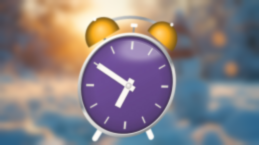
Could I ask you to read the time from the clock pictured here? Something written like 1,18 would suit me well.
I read 6,50
